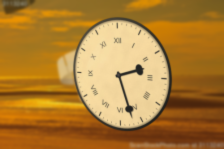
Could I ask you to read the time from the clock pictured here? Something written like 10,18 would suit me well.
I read 2,27
